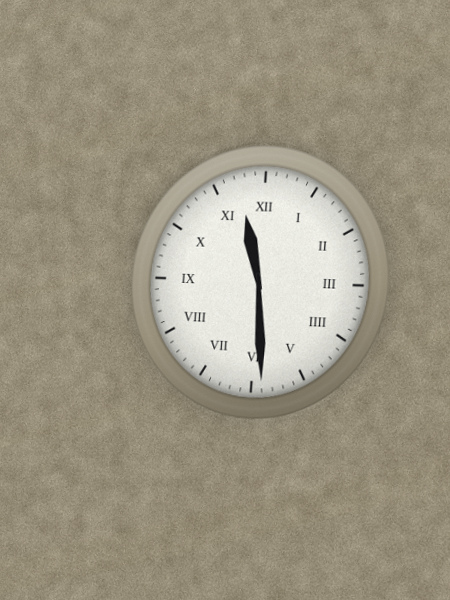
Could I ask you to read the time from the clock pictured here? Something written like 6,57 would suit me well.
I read 11,29
